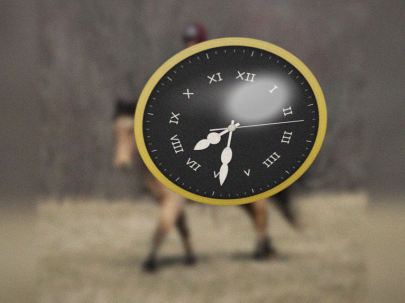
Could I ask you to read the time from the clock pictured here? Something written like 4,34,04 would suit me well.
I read 7,29,12
